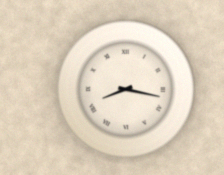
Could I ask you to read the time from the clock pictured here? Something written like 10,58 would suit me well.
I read 8,17
